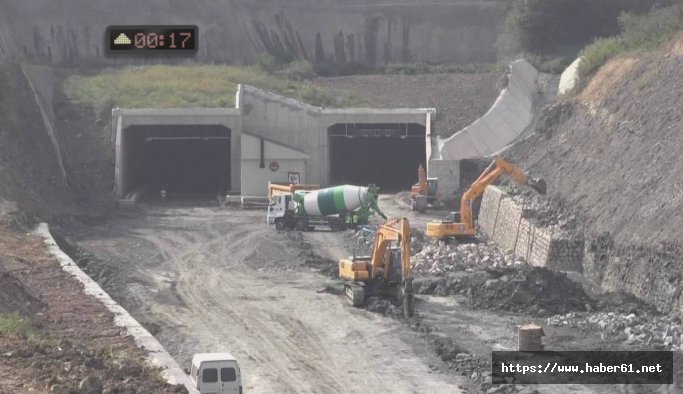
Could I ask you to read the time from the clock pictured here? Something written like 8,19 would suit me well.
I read 0,17
